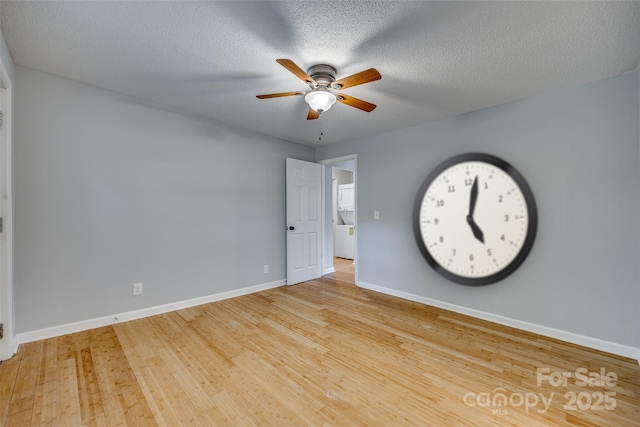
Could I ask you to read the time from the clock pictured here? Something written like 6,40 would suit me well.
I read 5,02
